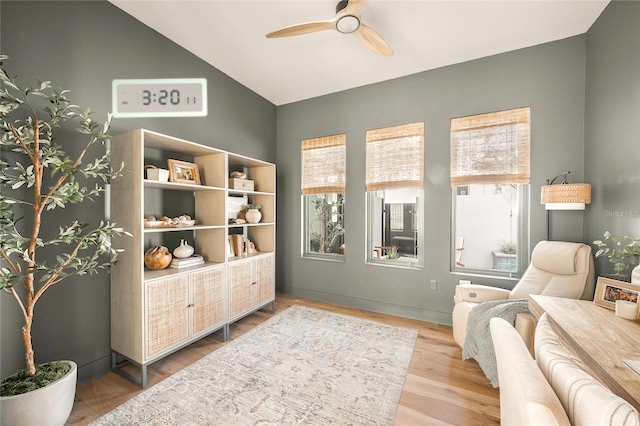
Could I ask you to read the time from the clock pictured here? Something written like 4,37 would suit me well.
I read 3,20
